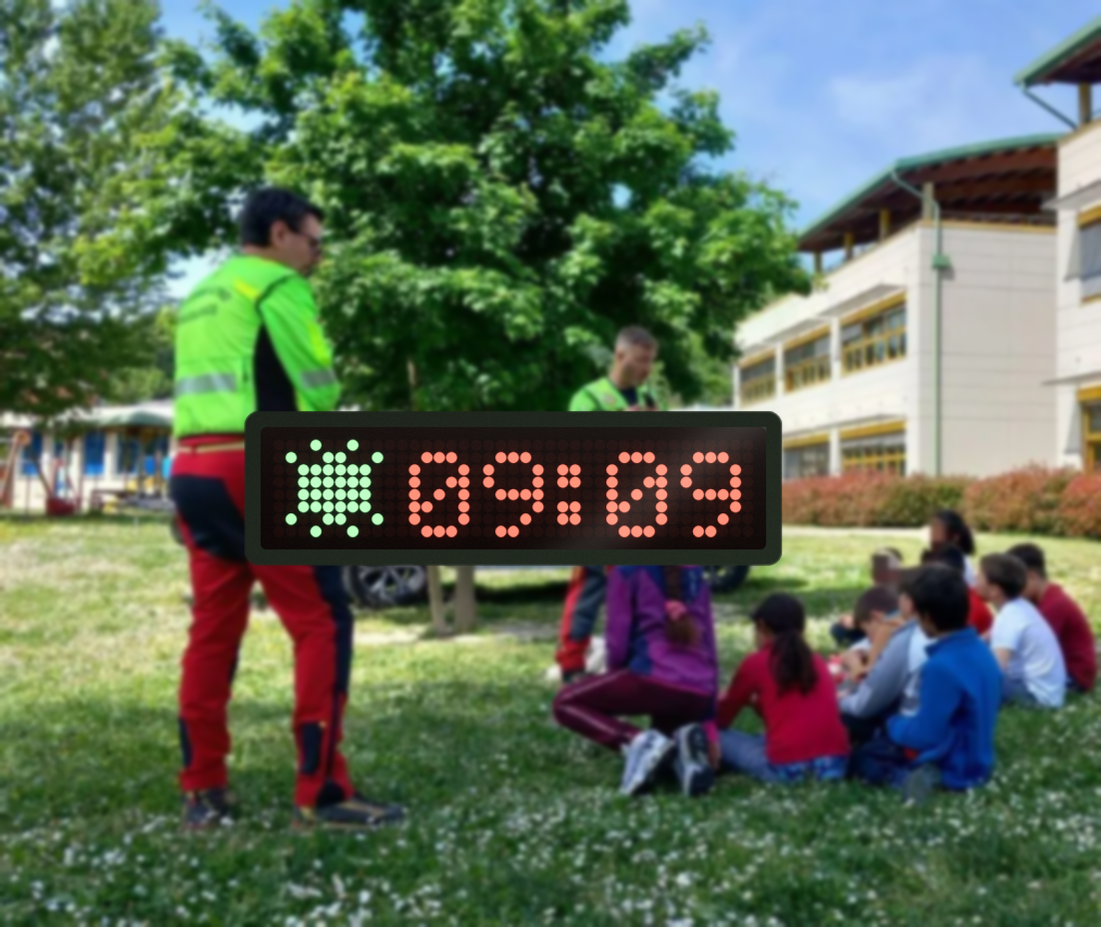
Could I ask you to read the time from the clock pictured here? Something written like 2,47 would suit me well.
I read 9,09
